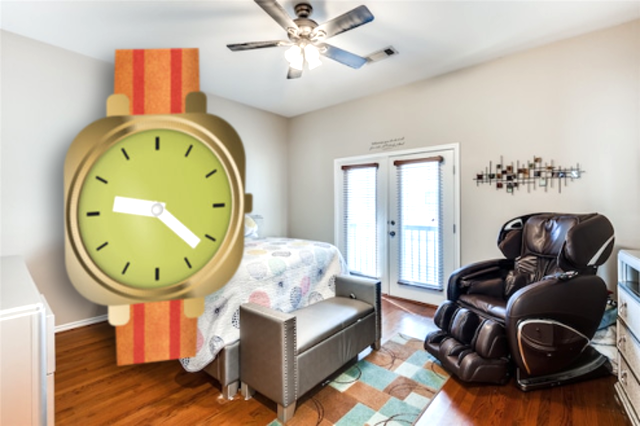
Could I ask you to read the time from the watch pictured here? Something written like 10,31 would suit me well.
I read 9,22
